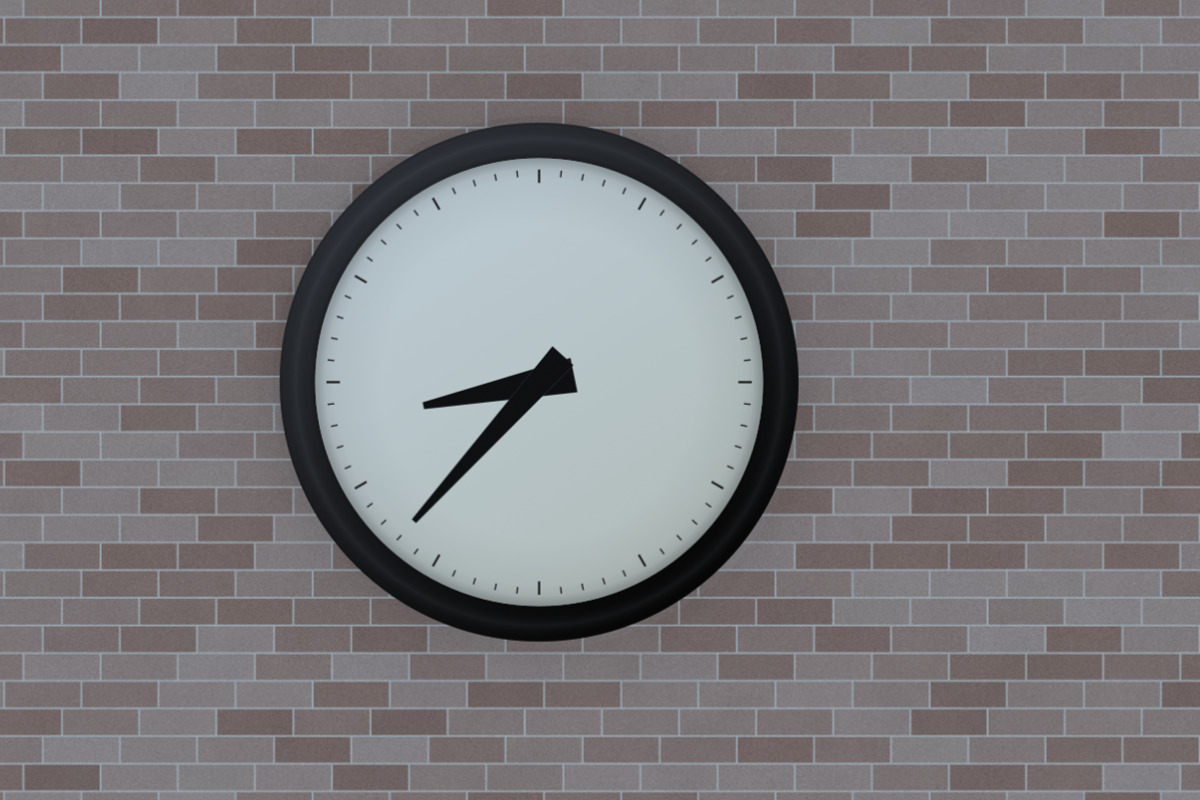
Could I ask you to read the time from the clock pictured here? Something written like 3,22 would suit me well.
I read 8,37
